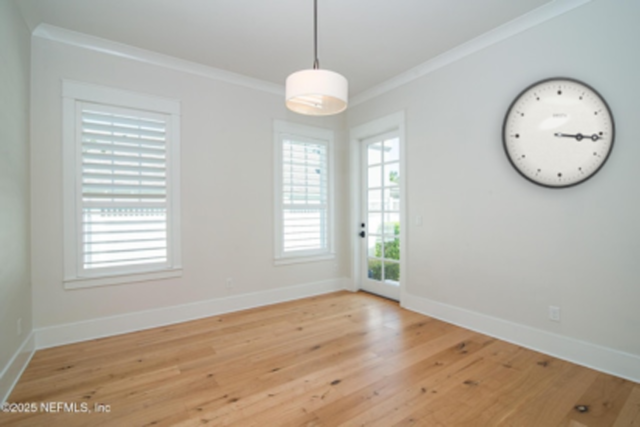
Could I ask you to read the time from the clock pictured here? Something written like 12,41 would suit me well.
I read 3,16
